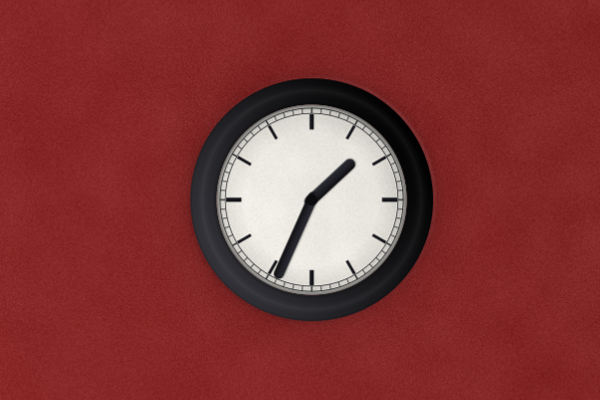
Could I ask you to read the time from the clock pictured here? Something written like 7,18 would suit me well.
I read 1,34
